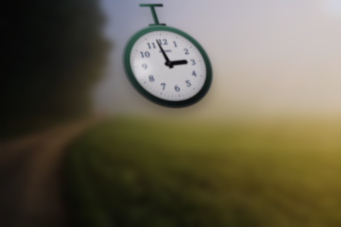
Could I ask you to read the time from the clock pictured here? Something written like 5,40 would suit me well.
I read 2,58
